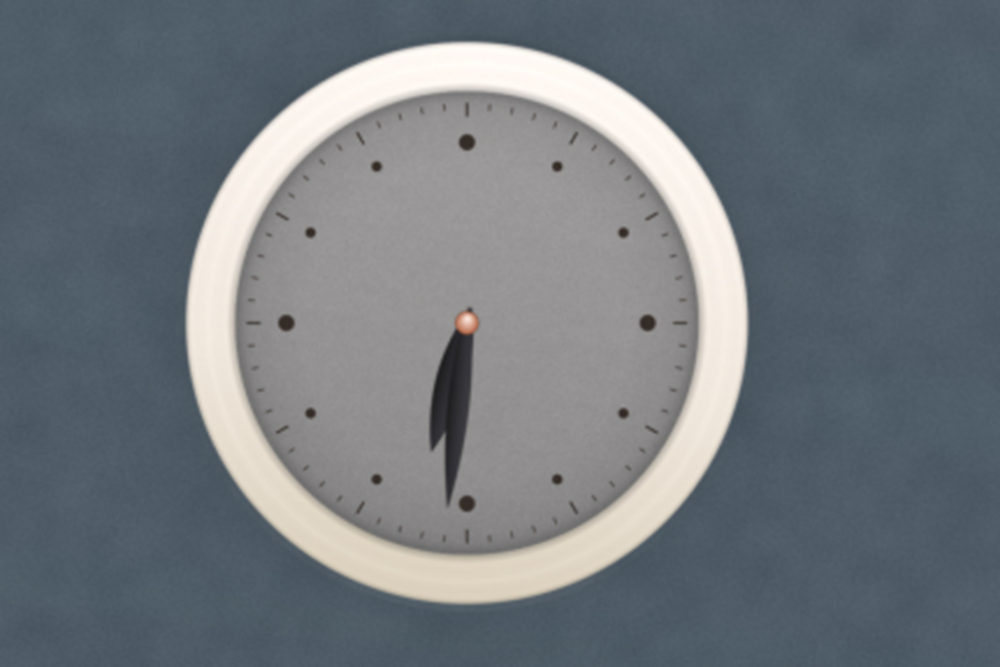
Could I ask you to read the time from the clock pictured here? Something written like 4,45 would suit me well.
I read 6,31
